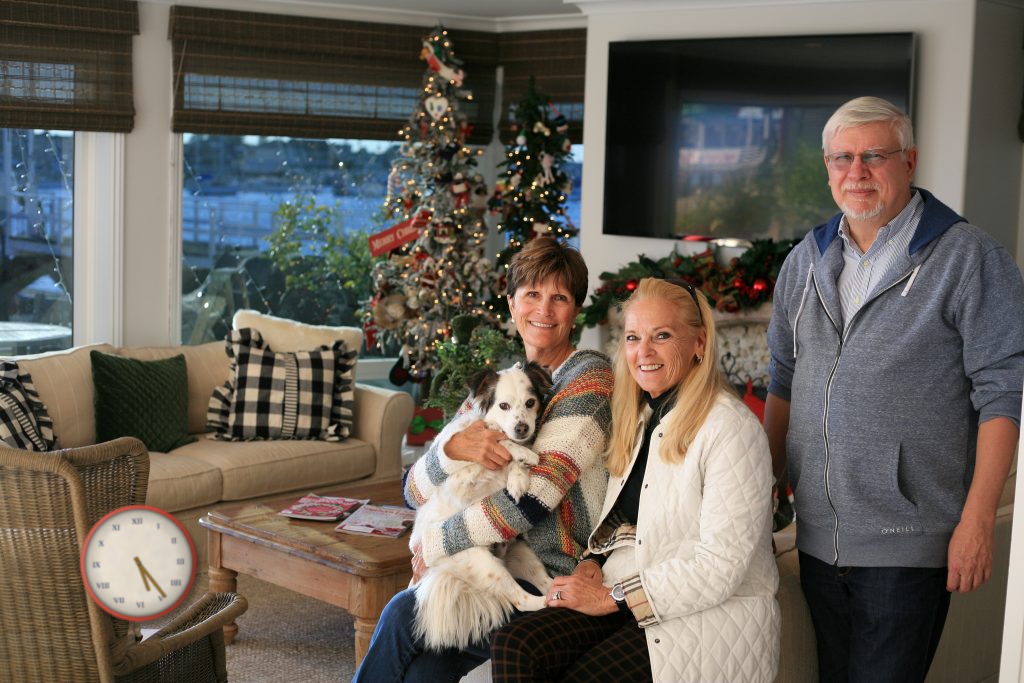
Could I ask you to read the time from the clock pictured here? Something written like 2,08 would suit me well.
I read 5,24
